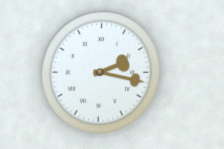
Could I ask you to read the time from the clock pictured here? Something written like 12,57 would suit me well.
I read 2,17
